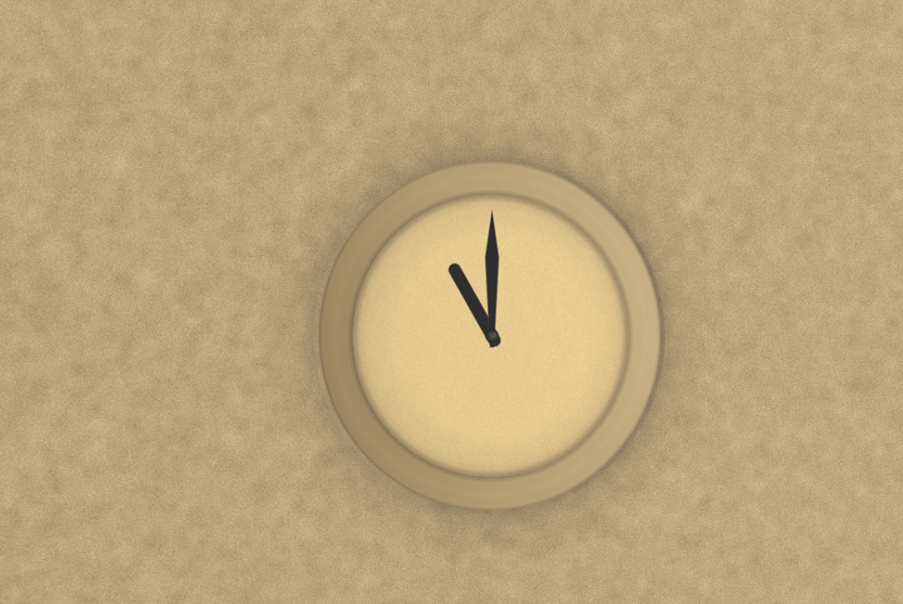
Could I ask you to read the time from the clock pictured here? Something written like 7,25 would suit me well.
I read 11,00
